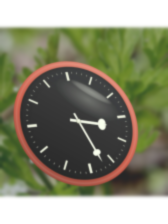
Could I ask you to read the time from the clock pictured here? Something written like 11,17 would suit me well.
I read 3,27
